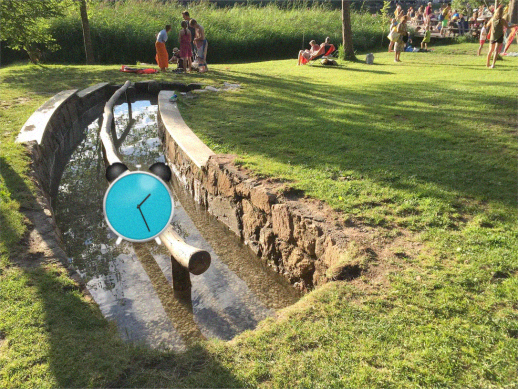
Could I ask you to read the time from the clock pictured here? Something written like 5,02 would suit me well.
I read 1,26
